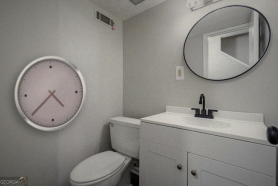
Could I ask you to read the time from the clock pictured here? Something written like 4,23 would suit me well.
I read 4,38
